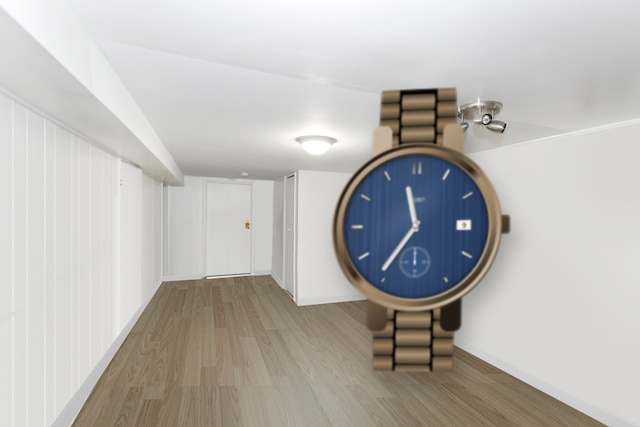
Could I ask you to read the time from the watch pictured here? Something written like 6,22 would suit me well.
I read 11,36
